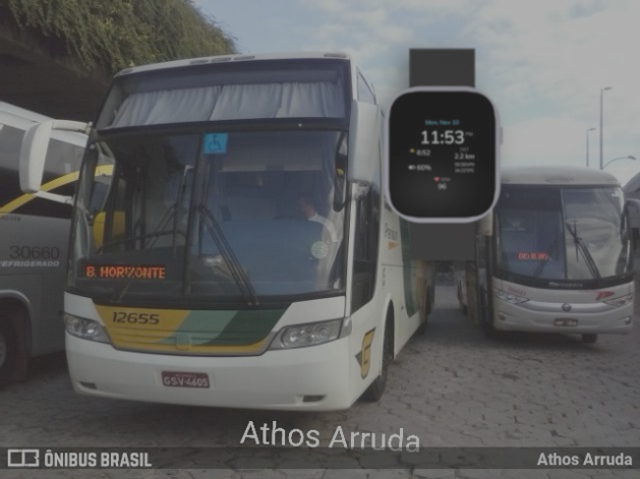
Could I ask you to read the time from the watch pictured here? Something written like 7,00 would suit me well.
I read 11,53
